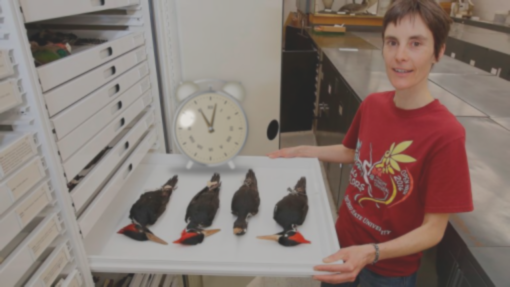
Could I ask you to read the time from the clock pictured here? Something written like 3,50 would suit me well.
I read 11,02
